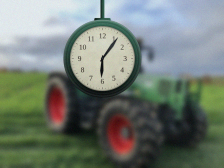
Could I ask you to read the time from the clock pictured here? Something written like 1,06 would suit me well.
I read 6,06
